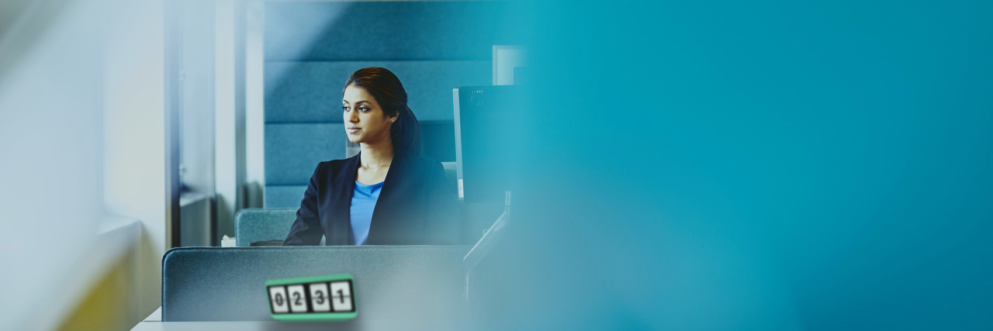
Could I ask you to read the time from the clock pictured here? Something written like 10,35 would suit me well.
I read 2,31
